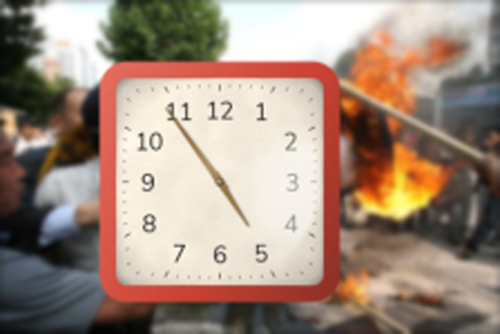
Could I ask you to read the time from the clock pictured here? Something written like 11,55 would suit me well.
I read 4,54
